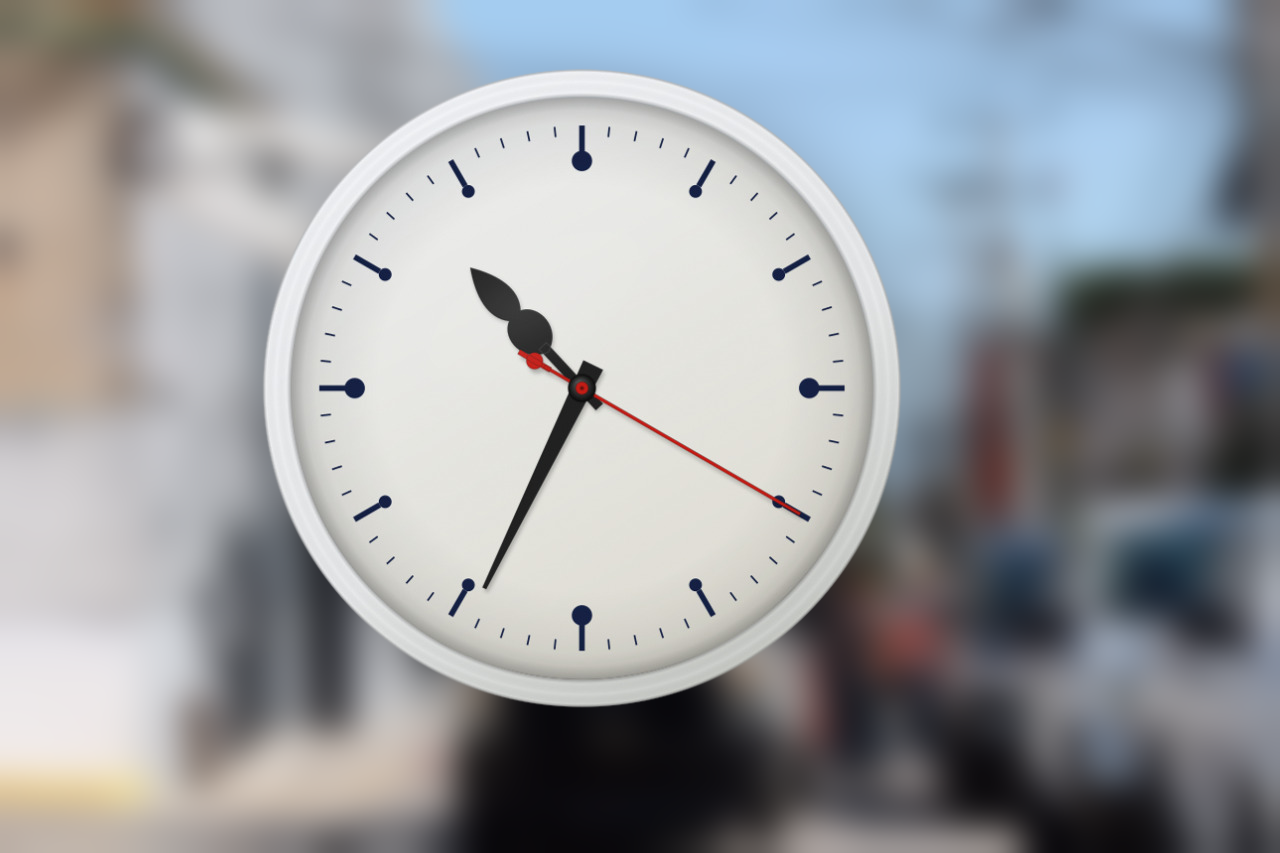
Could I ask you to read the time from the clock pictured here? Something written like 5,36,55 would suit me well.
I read 10,34,20
